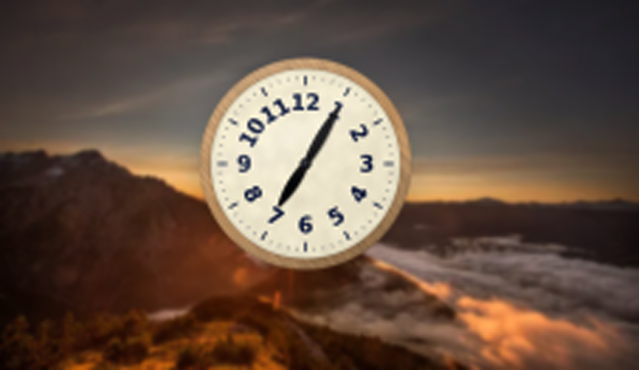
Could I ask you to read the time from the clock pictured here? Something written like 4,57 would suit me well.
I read 7,05
